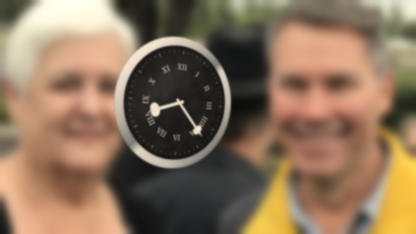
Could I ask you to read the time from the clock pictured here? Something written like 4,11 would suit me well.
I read 8,23
